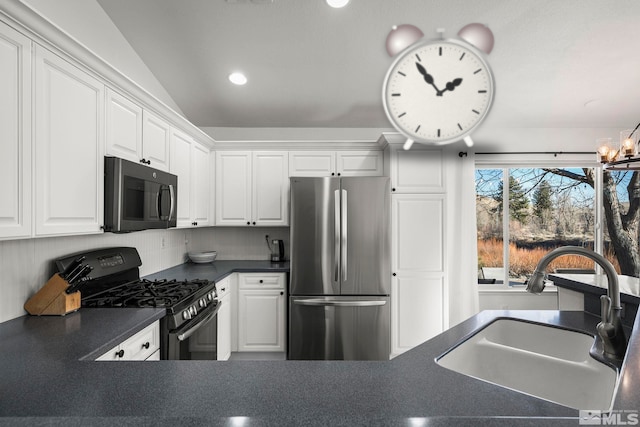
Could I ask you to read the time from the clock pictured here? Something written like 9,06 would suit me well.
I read 1,54
